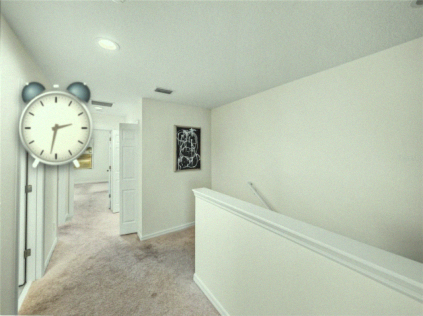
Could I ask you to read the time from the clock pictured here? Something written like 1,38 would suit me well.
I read 2,32
